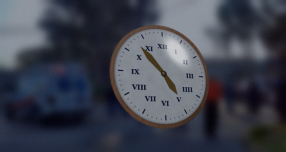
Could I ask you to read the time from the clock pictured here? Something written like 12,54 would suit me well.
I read 4,53
